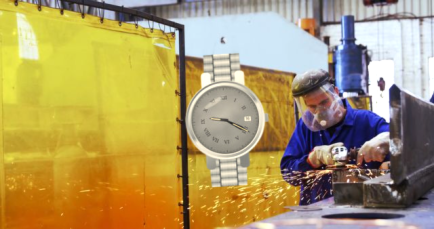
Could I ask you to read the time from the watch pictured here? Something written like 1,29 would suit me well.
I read 9,20
